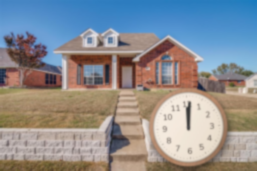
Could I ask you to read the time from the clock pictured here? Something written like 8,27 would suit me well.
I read 12,01
